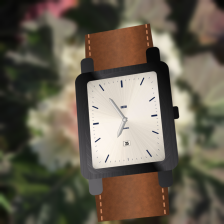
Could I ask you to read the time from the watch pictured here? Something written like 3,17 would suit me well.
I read 6,55
